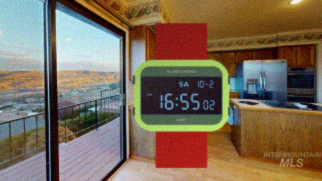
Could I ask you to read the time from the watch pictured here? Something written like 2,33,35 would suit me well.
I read 16,55,02
